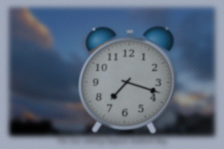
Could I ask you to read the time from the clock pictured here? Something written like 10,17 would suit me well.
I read 7,18
